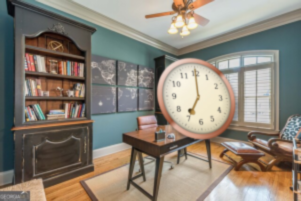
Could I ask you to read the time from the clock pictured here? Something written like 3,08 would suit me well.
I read 7,00
